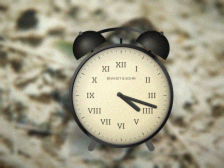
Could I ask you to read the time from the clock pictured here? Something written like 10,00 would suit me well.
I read 4,18
